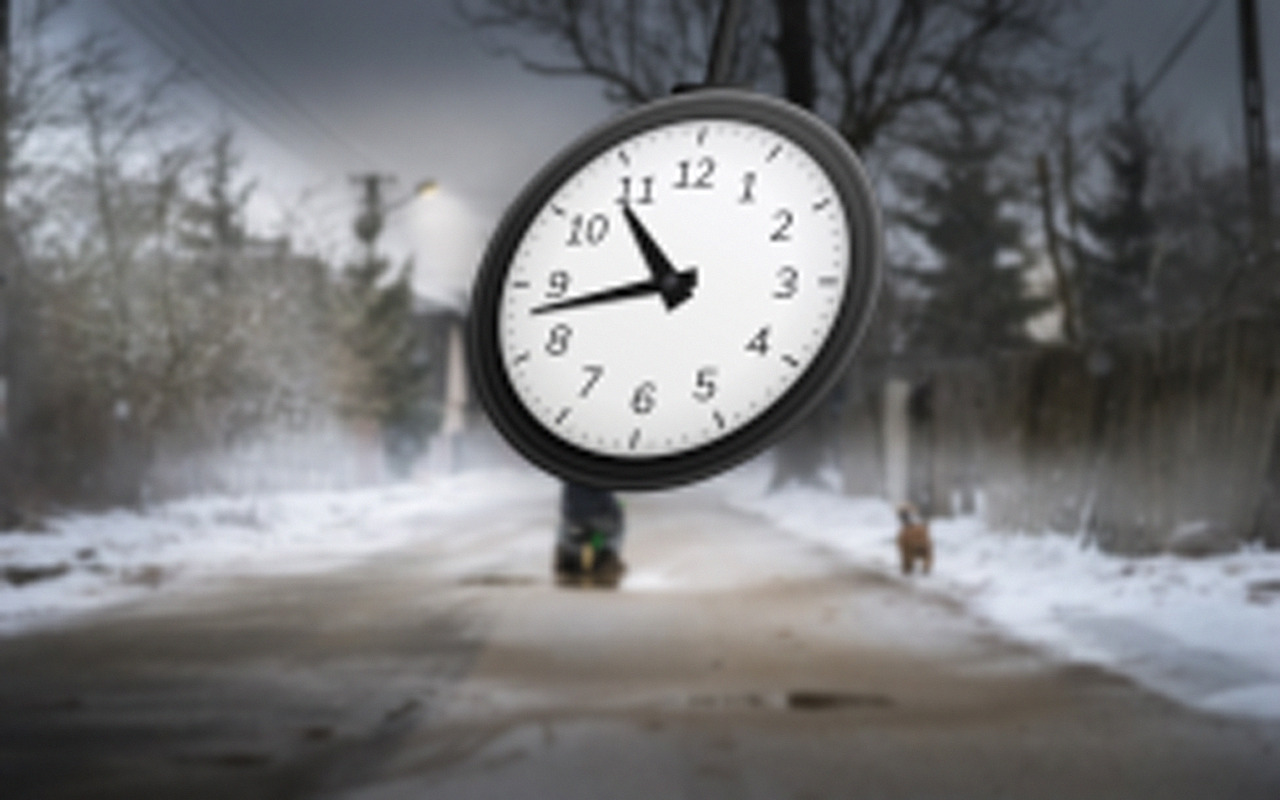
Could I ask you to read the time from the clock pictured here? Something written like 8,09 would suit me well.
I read 10,43
